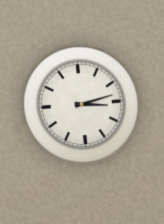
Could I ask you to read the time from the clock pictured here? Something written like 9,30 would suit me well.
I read 3,13
